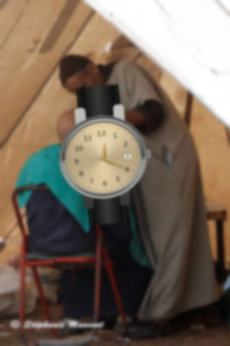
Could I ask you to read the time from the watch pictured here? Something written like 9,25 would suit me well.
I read 12,20
